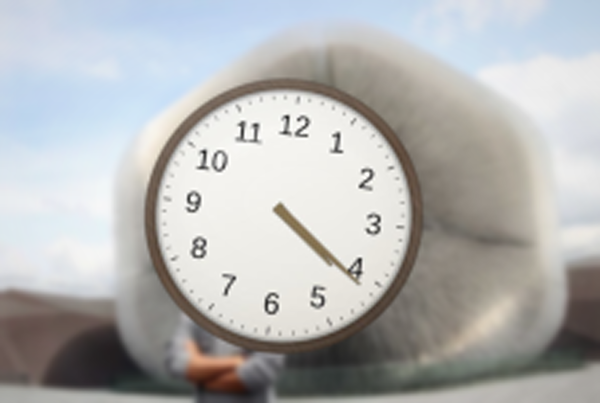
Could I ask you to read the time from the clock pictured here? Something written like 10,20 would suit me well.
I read 4,21
